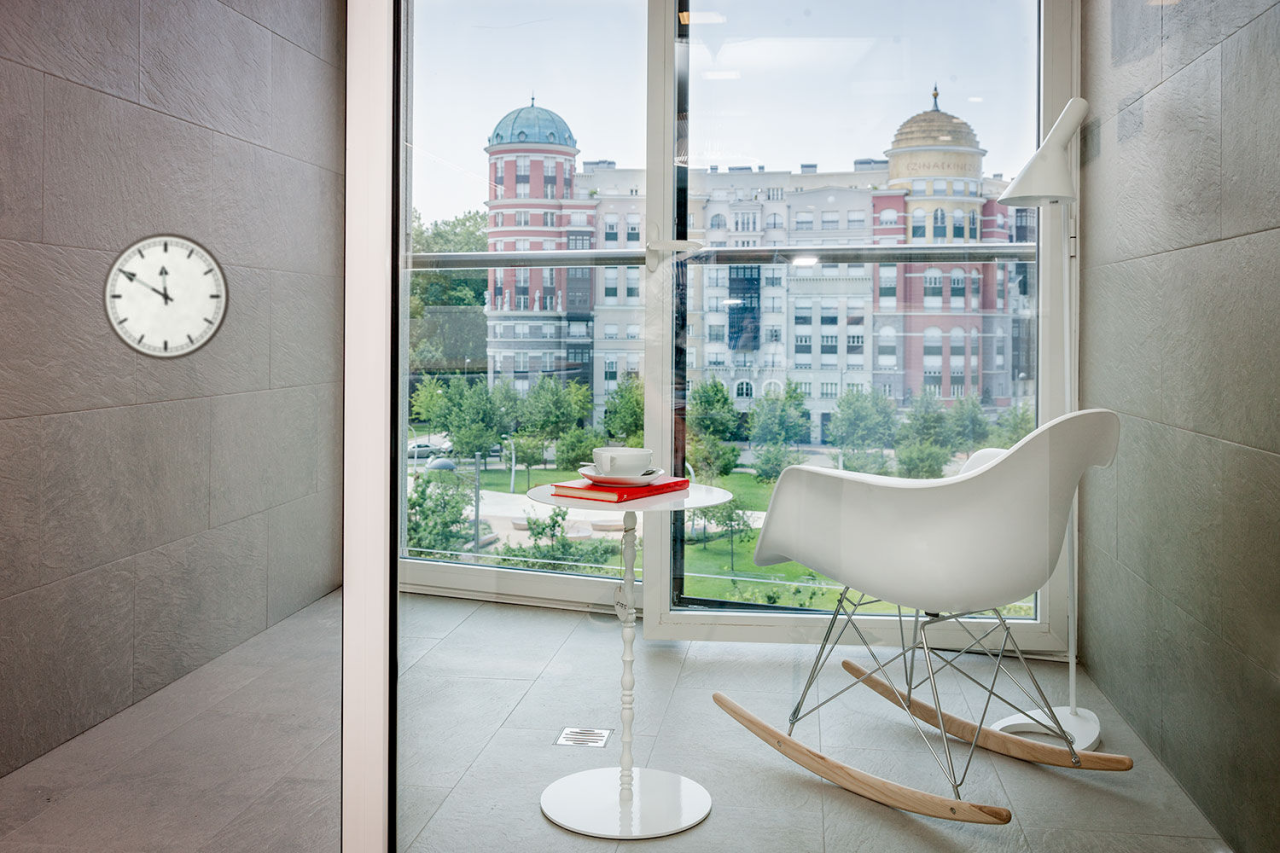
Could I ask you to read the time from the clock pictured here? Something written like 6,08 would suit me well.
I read 11,50
